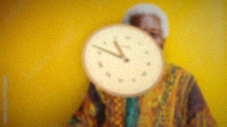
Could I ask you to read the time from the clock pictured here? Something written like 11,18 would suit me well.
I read 10,47
